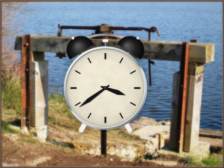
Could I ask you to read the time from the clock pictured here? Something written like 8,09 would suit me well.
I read 3,39
